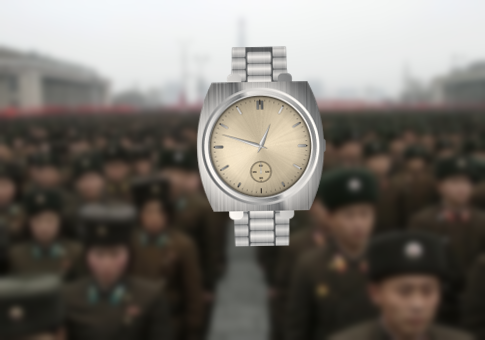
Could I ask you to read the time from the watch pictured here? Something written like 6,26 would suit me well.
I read 12,48
